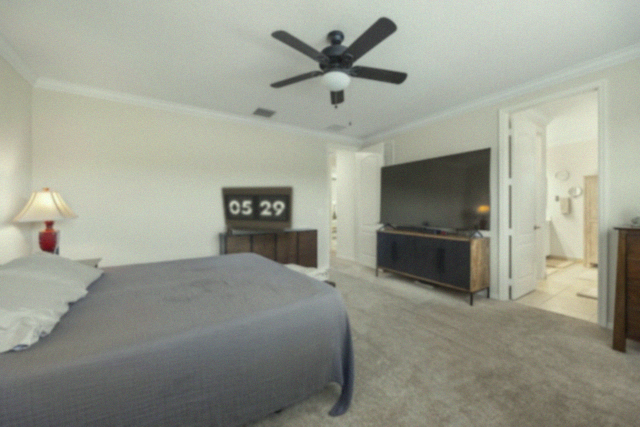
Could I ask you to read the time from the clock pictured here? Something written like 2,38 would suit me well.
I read 5,29
